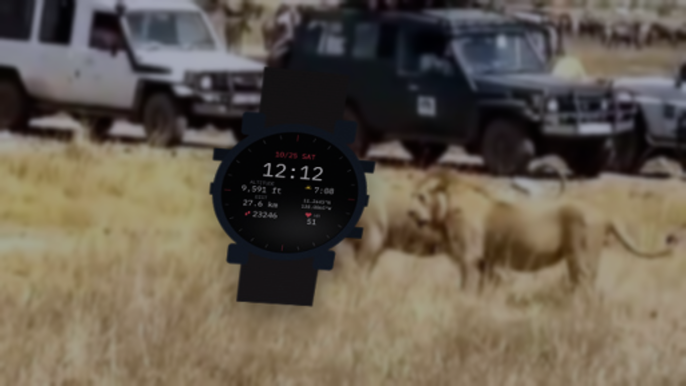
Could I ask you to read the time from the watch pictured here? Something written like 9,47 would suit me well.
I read 12,12
